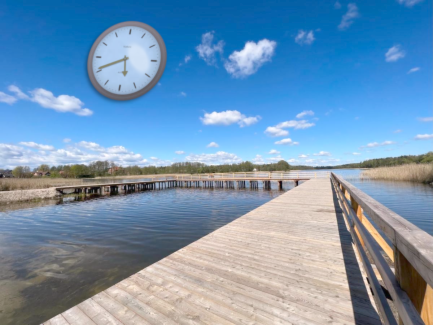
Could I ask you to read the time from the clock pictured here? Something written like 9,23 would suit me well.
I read 5,41
